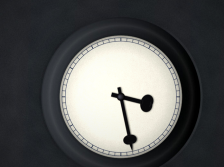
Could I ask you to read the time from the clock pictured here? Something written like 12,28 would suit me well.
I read 3,28
